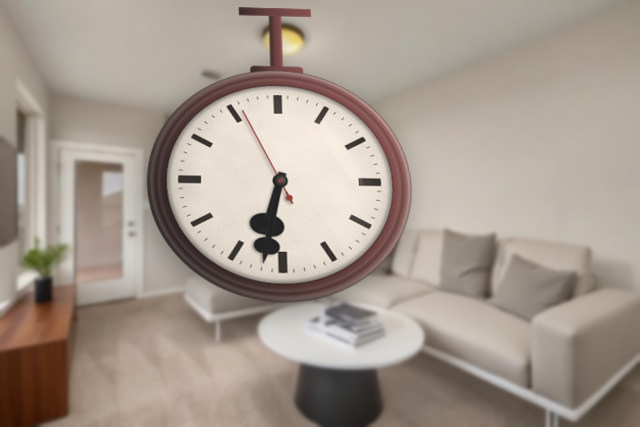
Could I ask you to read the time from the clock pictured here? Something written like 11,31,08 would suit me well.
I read 6,31,56
